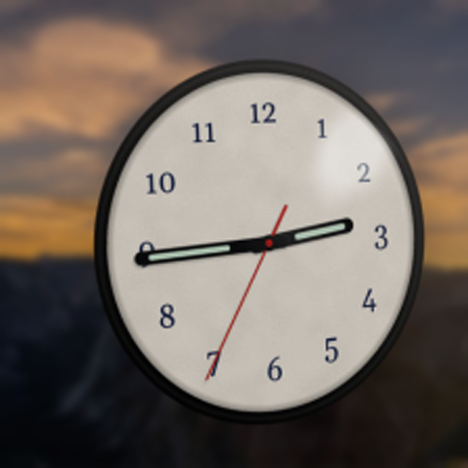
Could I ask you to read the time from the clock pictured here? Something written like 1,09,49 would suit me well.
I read 2,44,35
